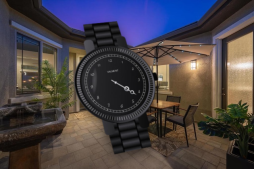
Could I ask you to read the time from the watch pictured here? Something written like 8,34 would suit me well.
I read 4,22
